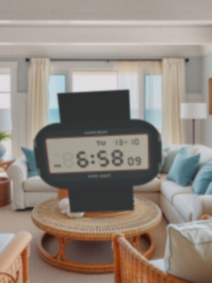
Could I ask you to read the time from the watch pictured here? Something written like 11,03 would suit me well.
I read 6,58
